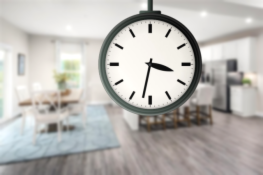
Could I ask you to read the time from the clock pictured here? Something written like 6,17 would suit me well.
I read 3,32
